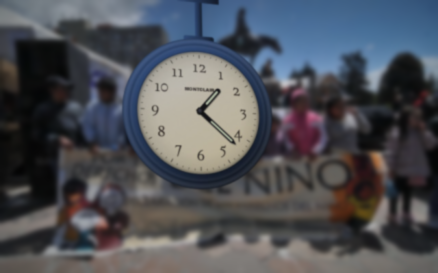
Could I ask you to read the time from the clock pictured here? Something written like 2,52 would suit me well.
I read 1,22
